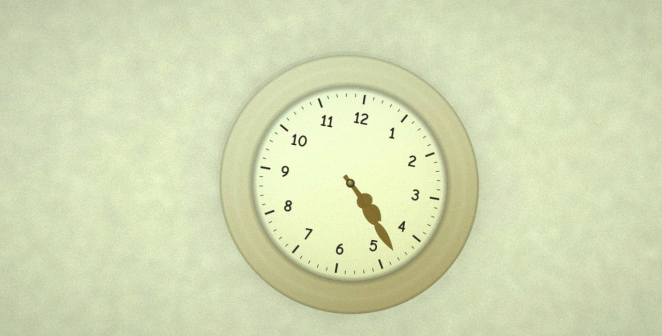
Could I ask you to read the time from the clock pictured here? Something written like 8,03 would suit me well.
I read 4,23
